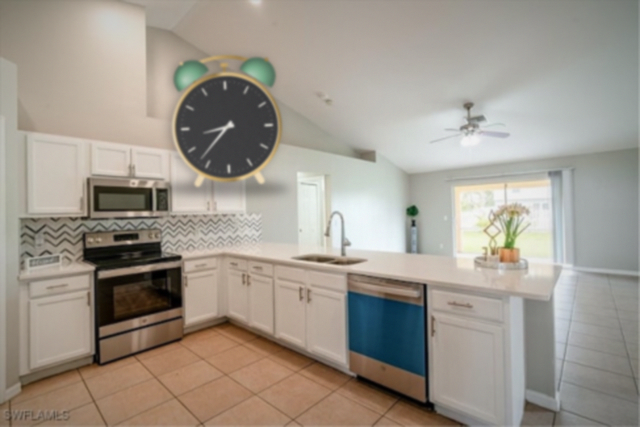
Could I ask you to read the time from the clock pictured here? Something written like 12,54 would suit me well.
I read 8,37
